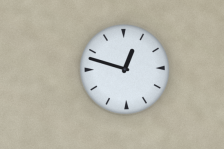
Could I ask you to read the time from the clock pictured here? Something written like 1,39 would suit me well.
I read 12,48
